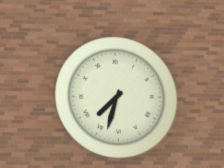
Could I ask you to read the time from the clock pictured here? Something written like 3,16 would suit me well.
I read 7,33
